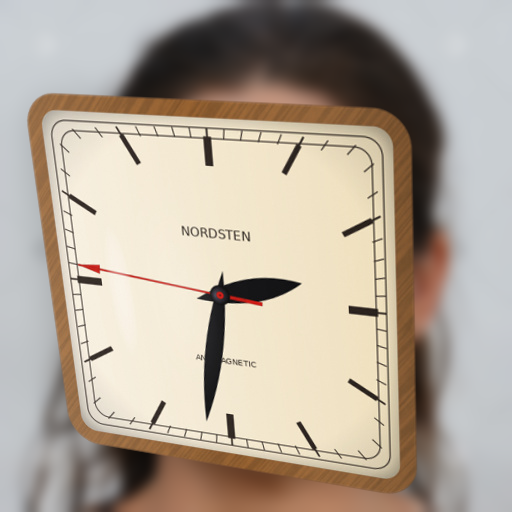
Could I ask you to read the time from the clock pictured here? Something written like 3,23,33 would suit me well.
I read 2,31,46
